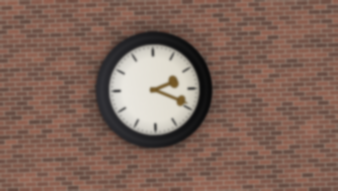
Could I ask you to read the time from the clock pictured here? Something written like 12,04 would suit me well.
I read 2,19
